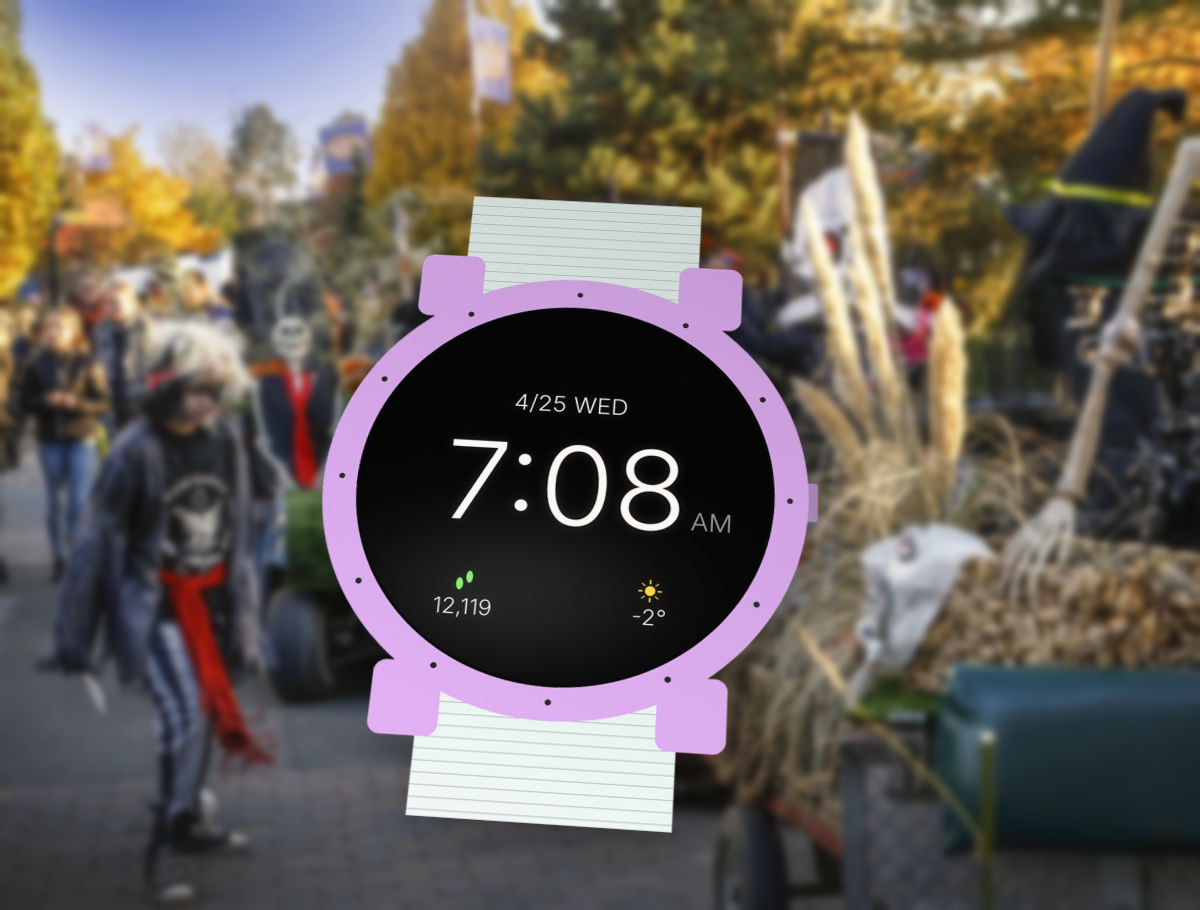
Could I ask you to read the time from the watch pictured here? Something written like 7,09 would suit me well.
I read 7,08
